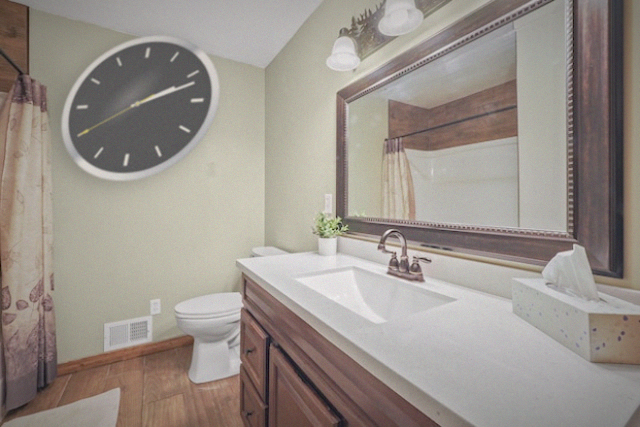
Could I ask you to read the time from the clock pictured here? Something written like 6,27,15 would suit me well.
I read 2,11,40
